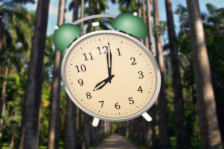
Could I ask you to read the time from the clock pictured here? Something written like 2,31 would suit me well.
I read 8,02
